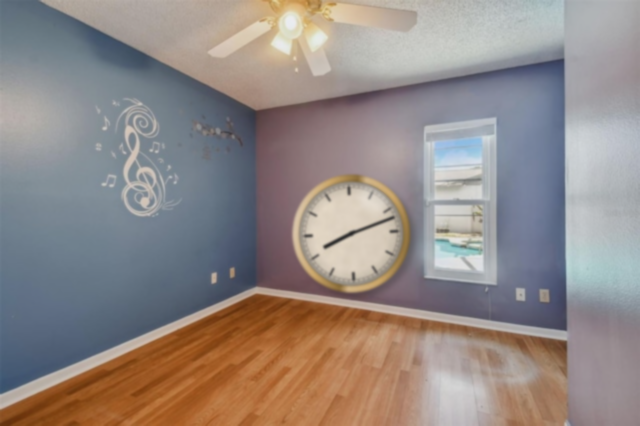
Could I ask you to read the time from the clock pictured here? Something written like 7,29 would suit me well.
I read 8,12
